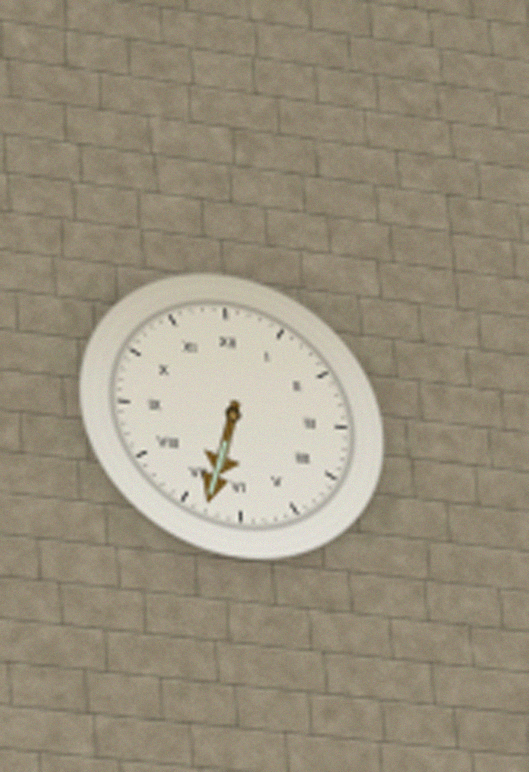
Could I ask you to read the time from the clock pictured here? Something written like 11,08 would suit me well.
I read 6,33
